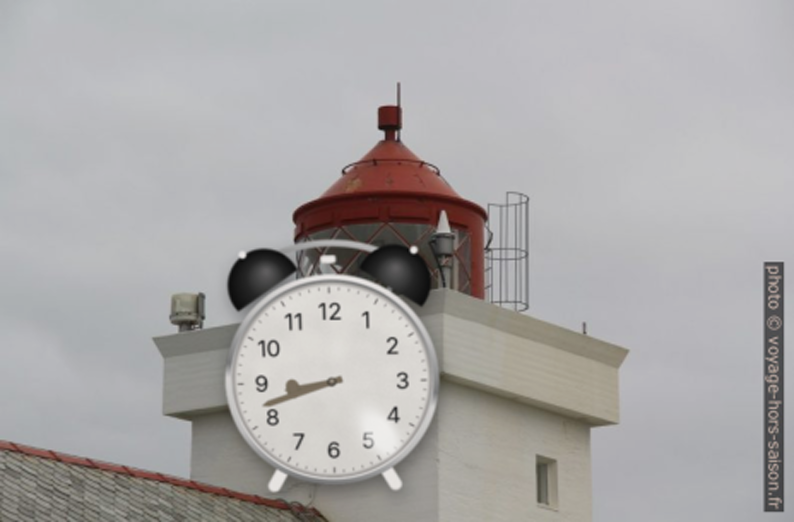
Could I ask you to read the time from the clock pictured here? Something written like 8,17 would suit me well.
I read 8,42
